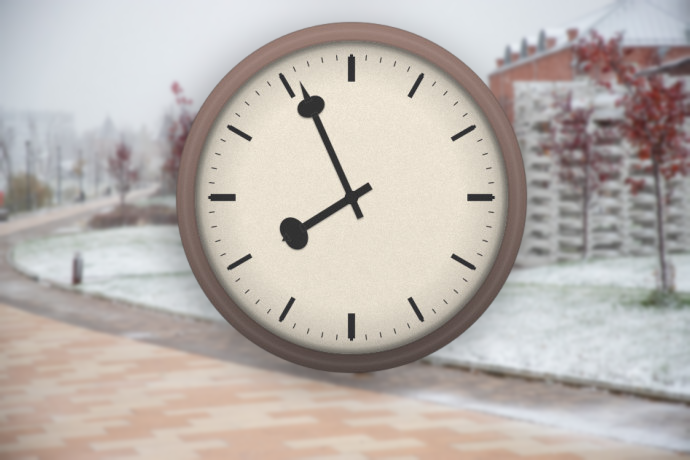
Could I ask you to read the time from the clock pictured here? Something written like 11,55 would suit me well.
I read 7,56
